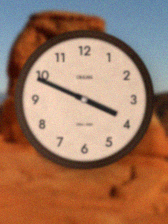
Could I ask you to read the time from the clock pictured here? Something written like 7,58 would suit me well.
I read 3,49
